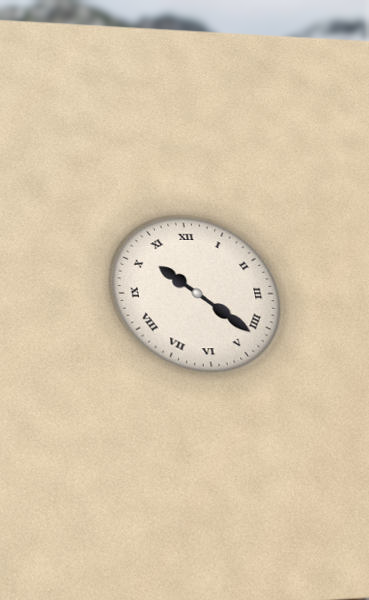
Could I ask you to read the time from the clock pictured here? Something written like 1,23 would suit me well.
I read 10,22
